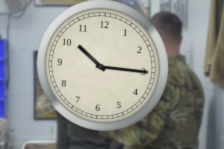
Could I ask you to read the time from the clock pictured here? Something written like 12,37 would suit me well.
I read 10,15
